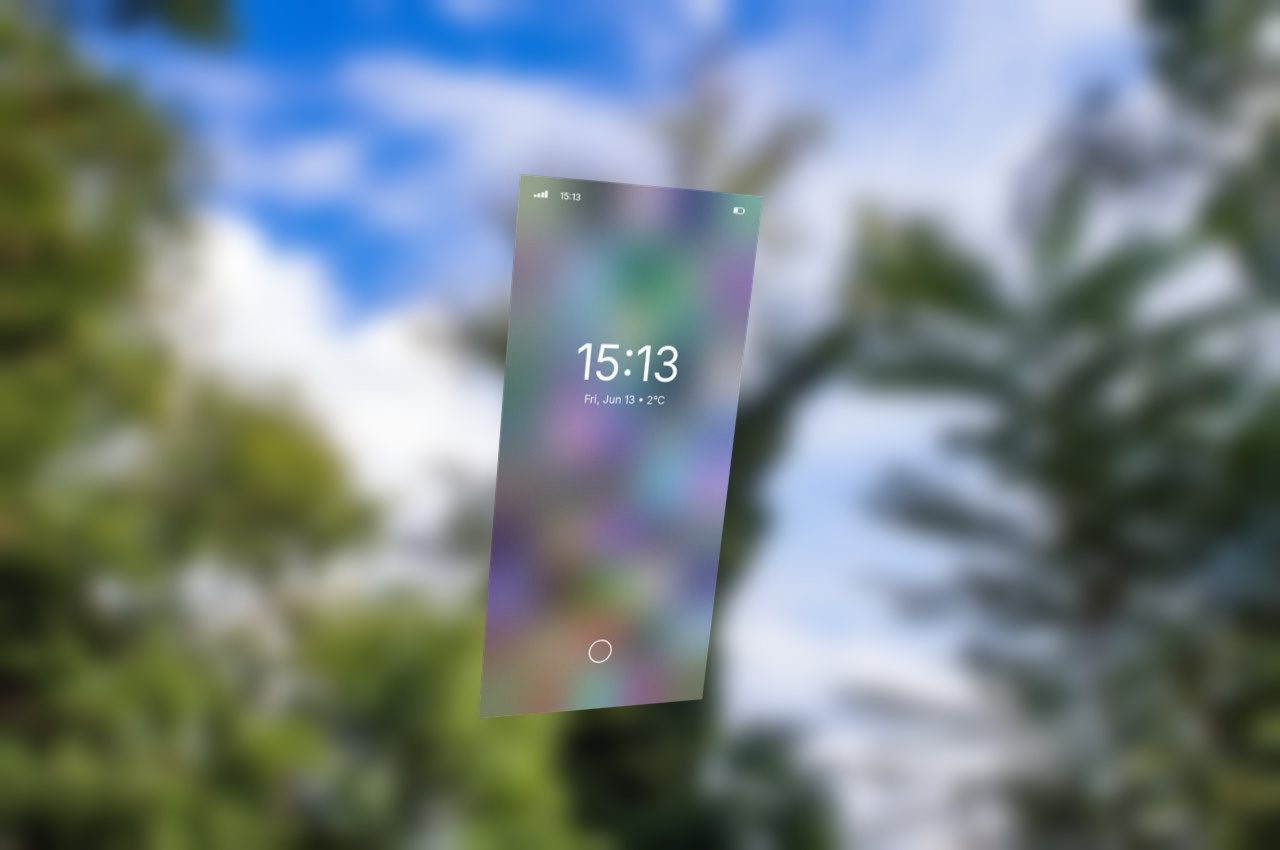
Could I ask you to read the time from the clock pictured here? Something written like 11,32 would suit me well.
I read 15,13
